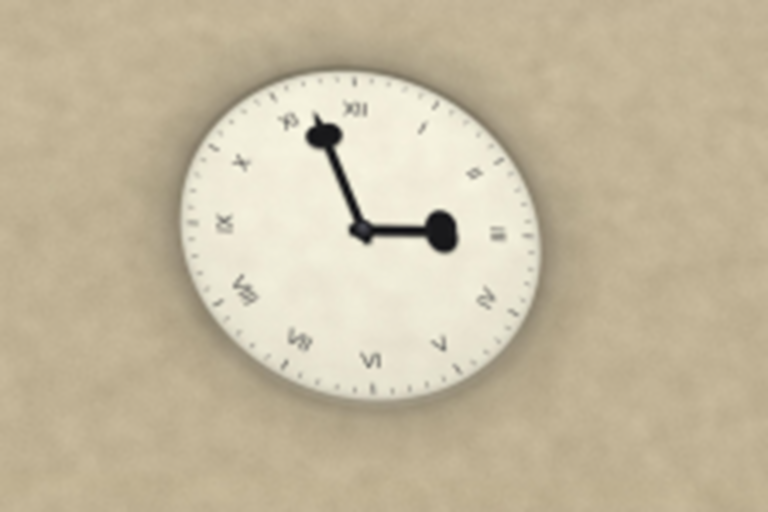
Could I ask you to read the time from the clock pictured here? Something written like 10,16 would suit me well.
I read 2,57
